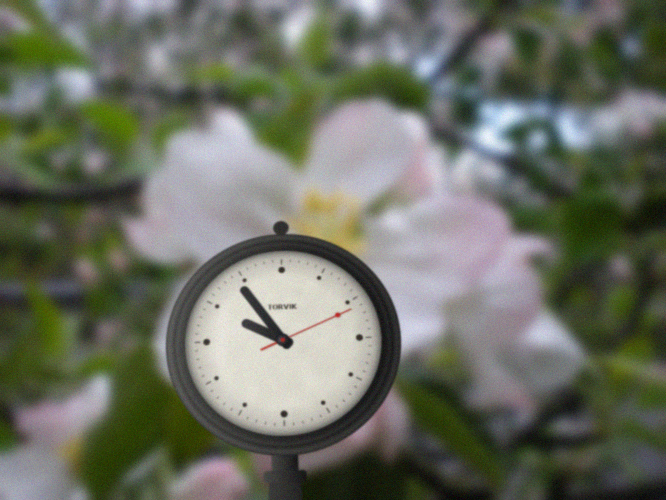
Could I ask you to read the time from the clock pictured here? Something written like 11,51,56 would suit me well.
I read 9,54,11
